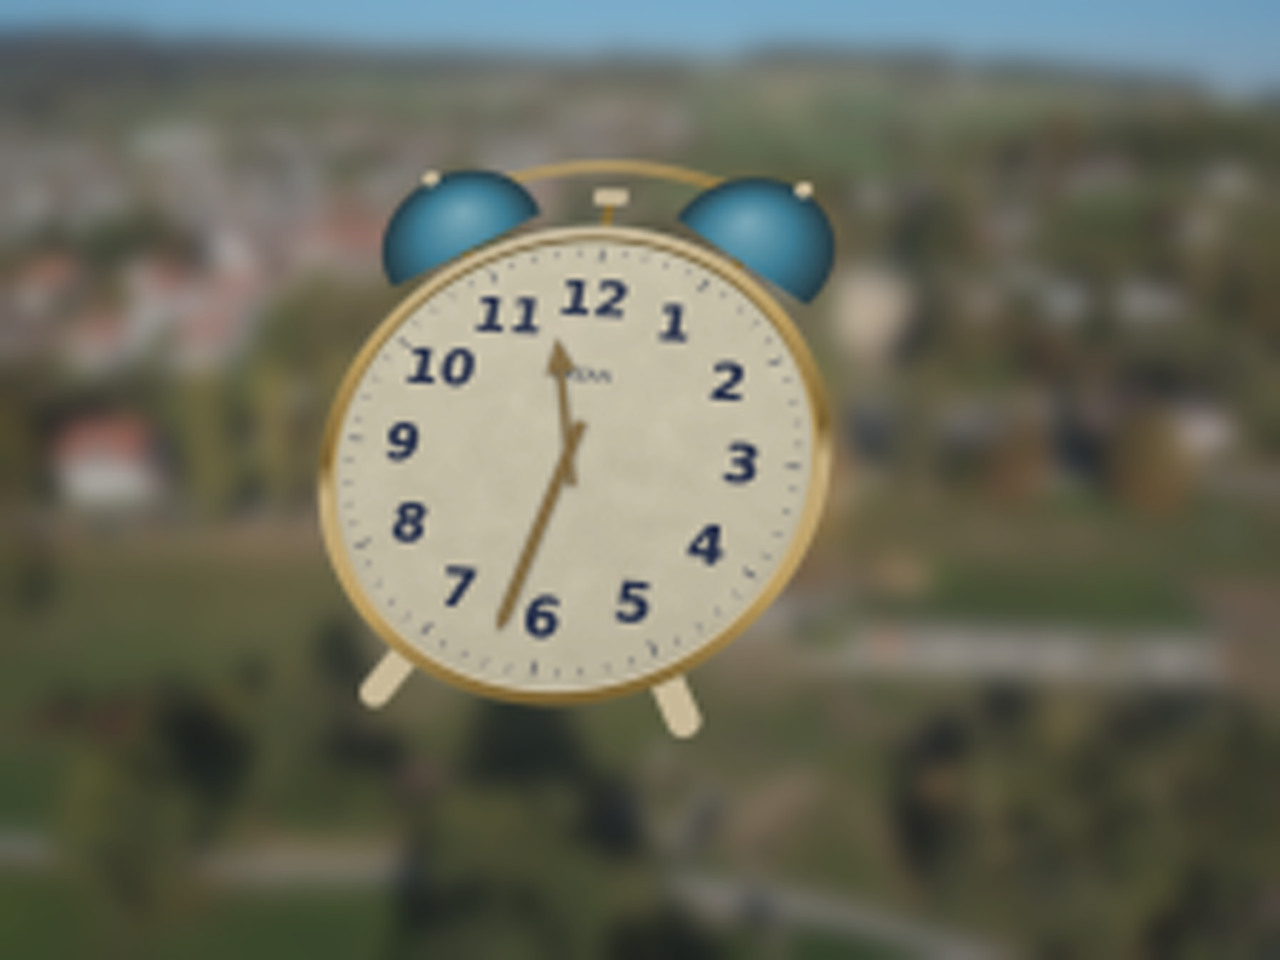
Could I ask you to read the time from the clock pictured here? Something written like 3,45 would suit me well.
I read 11,32
